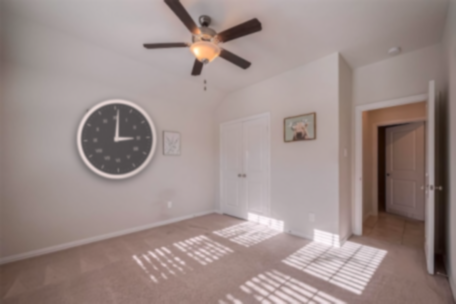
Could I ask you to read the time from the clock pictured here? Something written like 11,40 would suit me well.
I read 3,01
